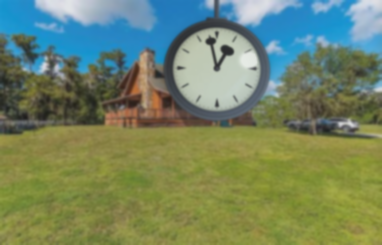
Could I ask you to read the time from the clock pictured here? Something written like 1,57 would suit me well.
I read 12,58
